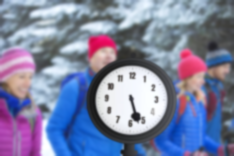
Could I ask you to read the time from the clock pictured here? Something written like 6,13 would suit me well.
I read 5,27
